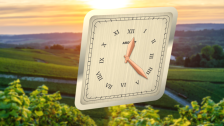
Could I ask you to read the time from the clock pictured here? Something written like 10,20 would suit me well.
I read 12,22
